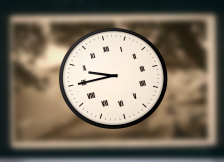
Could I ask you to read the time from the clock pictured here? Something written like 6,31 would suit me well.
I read 9,45
